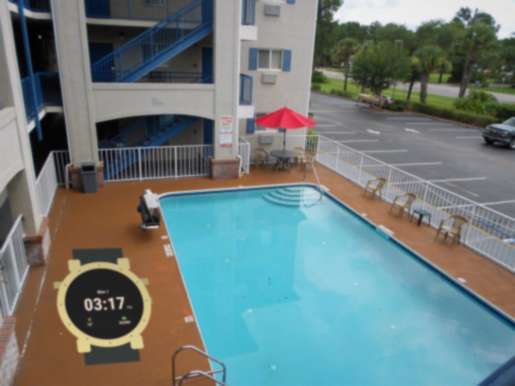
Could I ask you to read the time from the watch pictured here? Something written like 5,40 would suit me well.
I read 3,17
